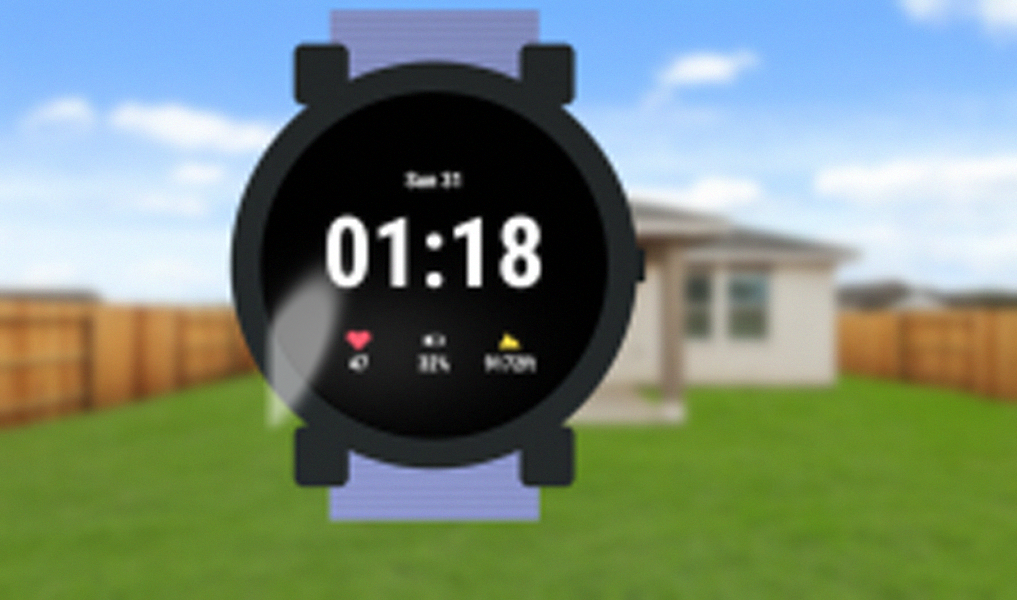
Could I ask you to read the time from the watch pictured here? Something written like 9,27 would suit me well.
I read 1,18
